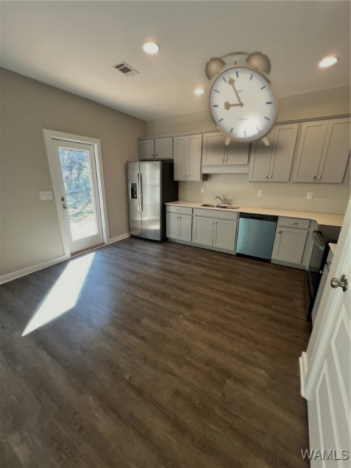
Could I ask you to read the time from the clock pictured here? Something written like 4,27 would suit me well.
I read 8,57
